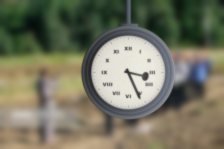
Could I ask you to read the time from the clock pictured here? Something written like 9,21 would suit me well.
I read 3,26
